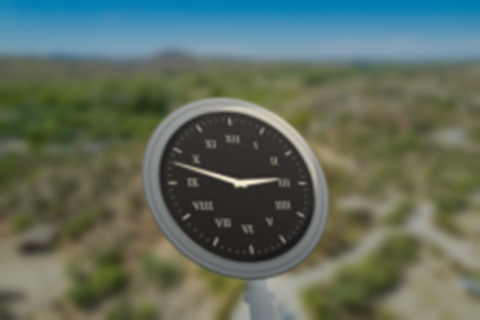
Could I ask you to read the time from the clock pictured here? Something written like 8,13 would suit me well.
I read 2,48
